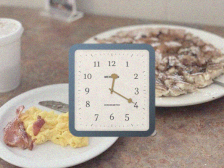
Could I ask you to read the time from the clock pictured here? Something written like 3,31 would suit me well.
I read 12,20
